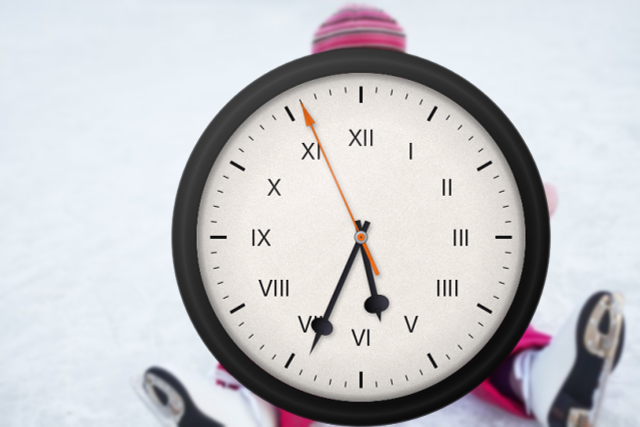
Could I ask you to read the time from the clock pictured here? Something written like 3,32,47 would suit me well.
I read 5,33,56
